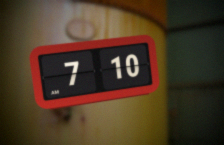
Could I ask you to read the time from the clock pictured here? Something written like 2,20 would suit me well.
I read 7,10
